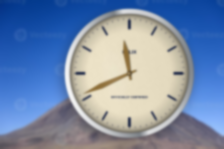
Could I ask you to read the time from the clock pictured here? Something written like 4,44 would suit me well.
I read 11,41
